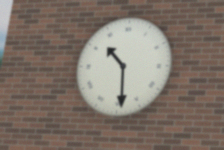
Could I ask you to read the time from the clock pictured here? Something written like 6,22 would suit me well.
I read 10,29
